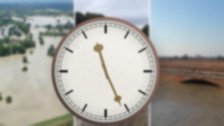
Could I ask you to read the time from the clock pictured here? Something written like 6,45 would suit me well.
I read 11,26
